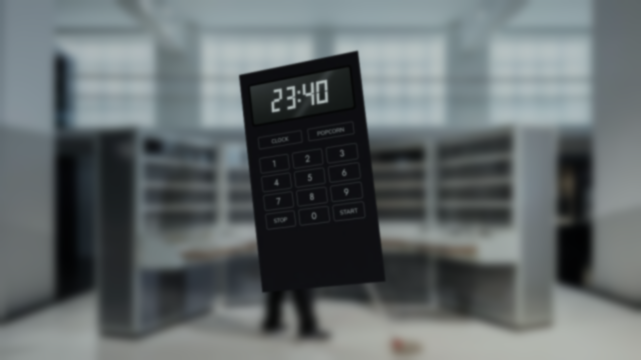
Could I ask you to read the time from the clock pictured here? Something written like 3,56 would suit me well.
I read 23,40
